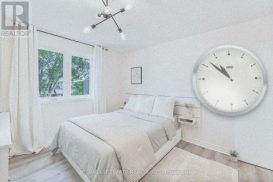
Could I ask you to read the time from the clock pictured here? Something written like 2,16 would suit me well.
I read 10,52
